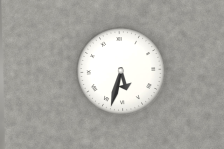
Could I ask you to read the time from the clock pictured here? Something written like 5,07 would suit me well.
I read 5,33
